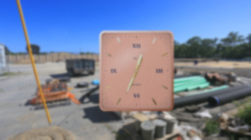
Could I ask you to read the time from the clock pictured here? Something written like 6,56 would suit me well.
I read 12,34
